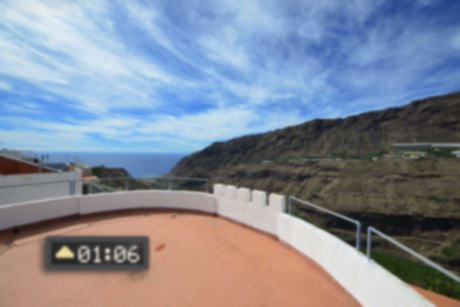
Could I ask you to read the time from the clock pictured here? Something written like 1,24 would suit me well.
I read 1,06
